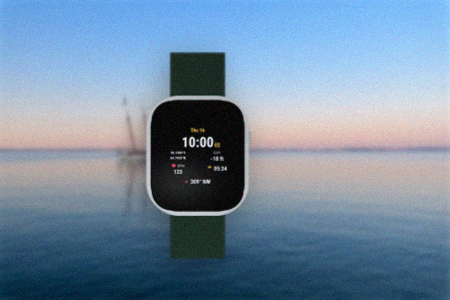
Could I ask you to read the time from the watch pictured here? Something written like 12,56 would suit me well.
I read 10,00
